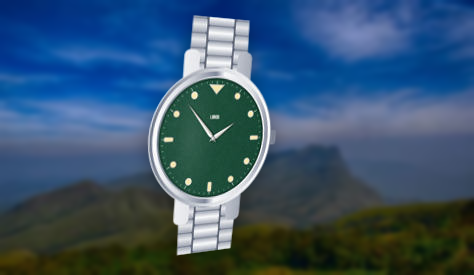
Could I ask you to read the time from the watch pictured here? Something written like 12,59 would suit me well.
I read 1,53
